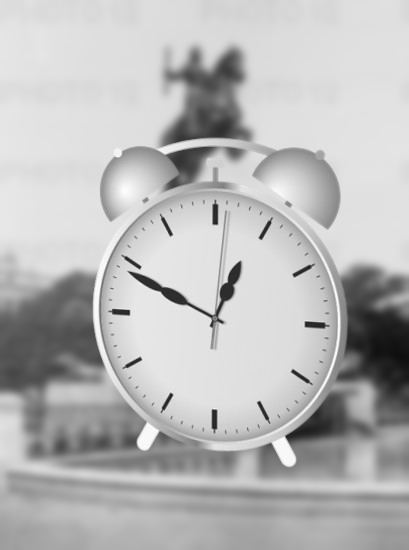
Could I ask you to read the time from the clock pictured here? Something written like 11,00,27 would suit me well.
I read 12,49,01
